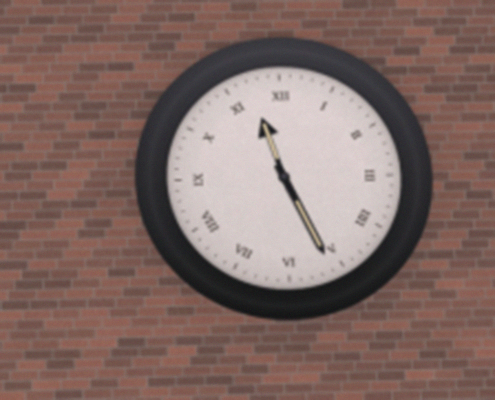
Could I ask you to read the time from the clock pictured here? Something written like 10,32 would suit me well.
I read 11,26
